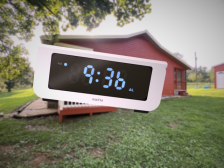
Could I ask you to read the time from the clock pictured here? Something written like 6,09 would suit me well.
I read 9,36
